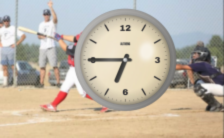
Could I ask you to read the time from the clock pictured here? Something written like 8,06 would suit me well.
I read 6,45
